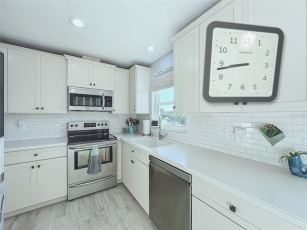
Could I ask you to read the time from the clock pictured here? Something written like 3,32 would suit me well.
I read 8,43
